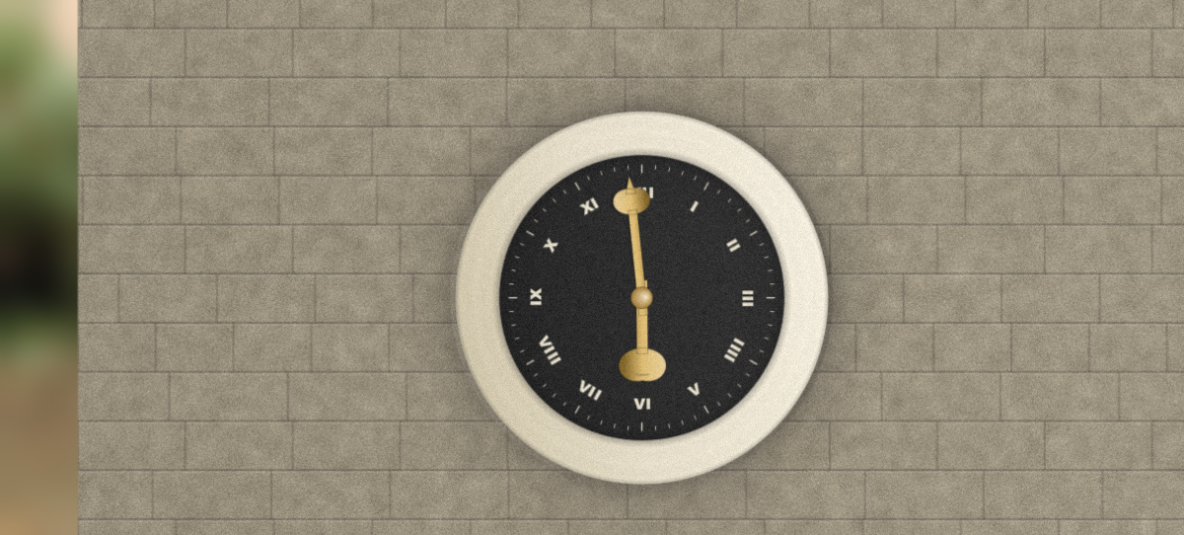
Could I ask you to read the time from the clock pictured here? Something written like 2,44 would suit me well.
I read 5,59
